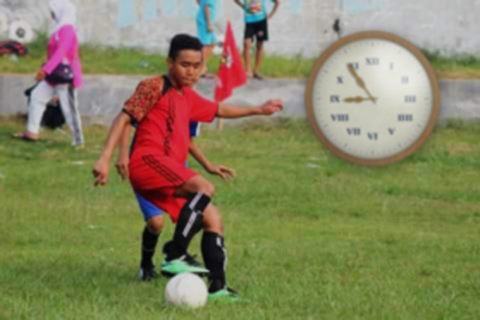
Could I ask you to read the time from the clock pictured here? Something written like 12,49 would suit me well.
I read 8,54
